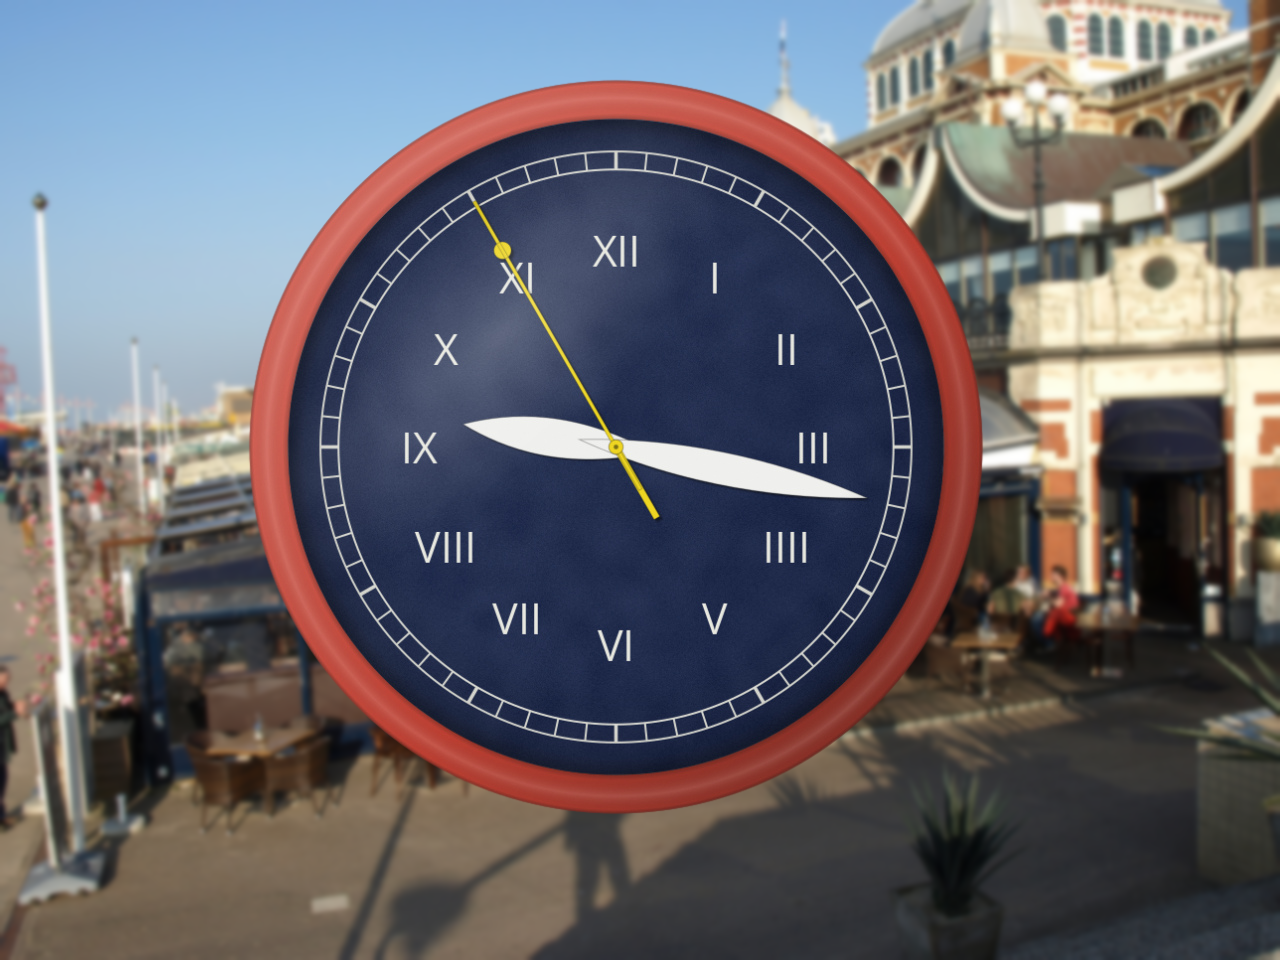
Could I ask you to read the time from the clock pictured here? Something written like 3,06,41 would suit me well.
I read 9,16,55
